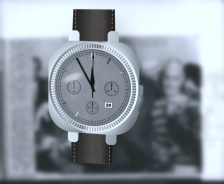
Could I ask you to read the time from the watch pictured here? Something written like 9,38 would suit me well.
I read 11,55
